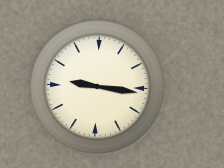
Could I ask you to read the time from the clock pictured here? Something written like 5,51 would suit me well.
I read 9,16
